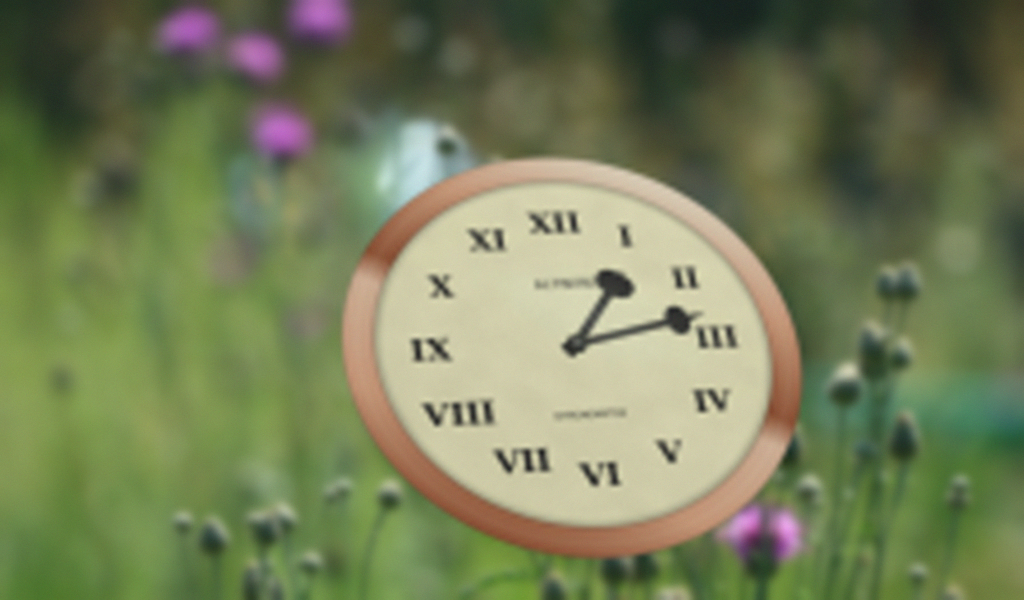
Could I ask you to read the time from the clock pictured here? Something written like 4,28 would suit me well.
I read 1,13
